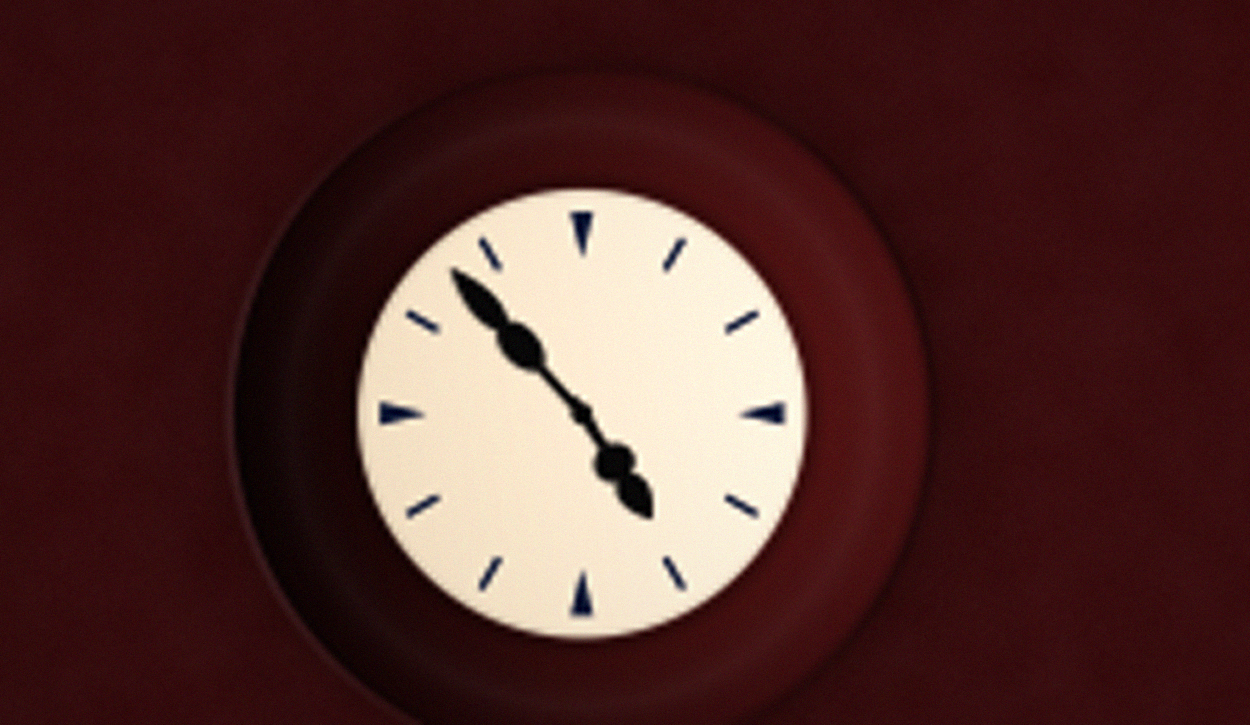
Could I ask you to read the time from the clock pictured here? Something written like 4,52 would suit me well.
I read 4,53
